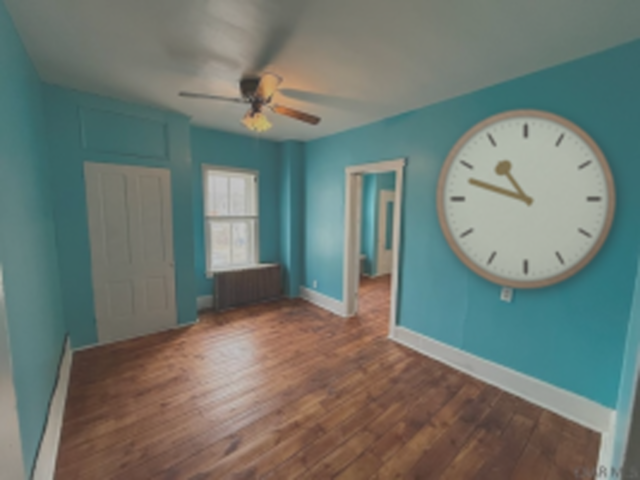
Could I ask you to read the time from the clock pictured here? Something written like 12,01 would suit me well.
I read 10,48
